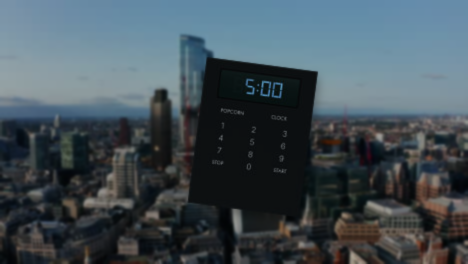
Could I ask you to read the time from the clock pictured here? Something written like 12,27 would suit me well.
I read 5,00
